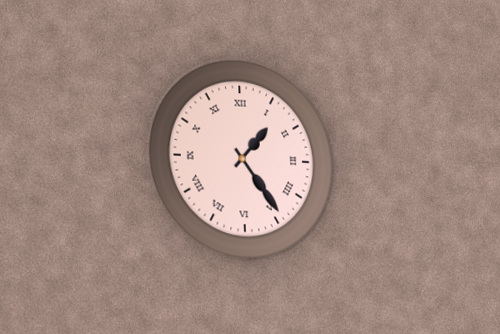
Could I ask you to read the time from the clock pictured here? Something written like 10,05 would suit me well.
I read 1,24
